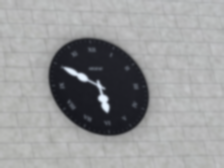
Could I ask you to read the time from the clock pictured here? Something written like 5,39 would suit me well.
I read 5,50
